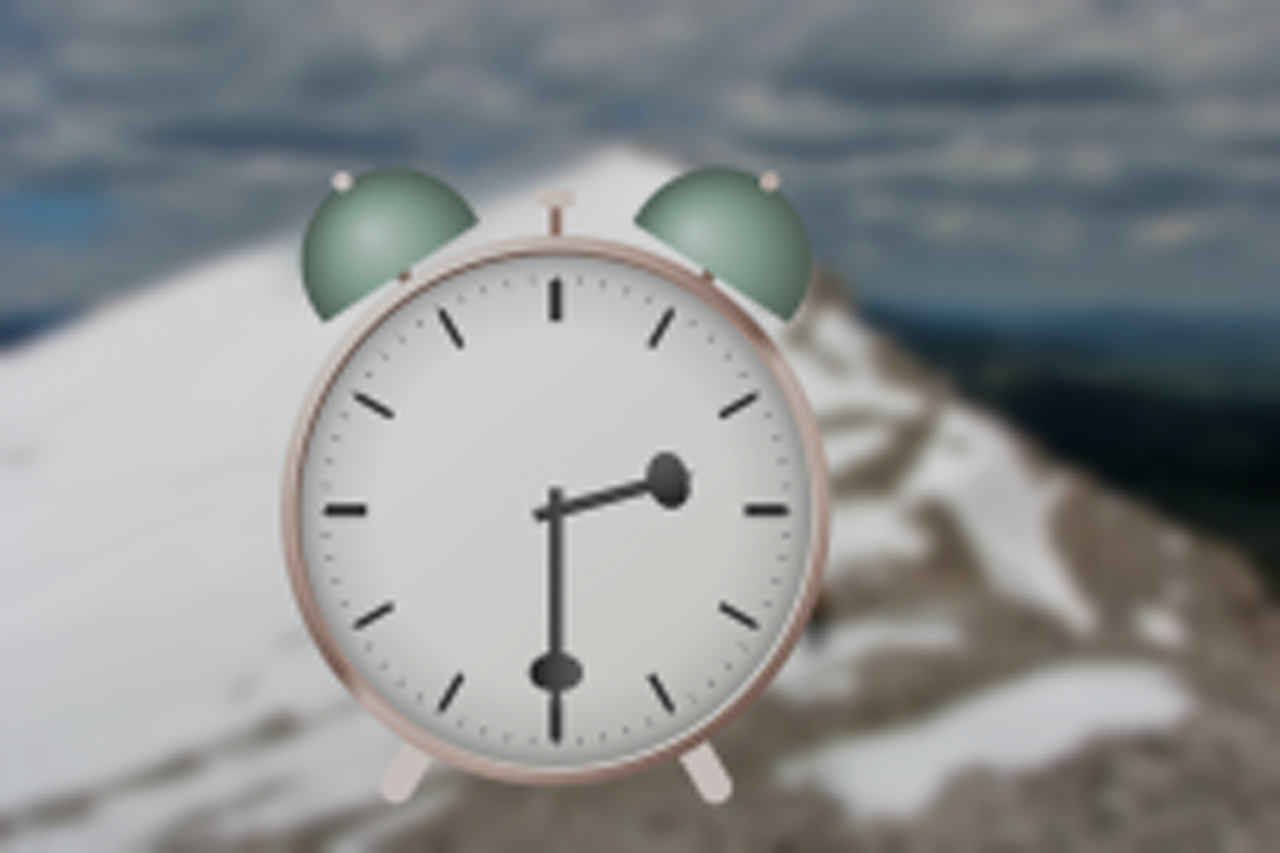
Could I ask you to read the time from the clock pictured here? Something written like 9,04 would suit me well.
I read 2,30
